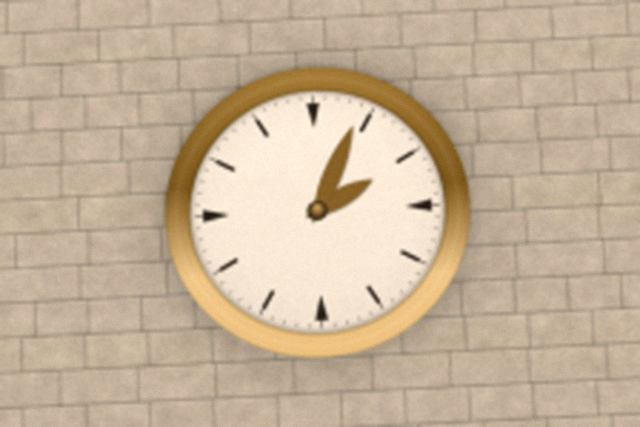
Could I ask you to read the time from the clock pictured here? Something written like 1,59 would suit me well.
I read 2,04
